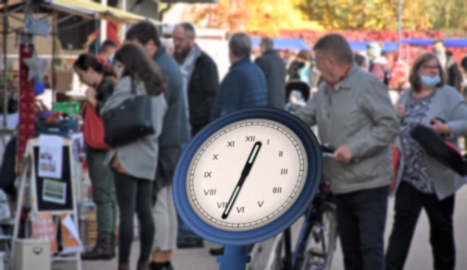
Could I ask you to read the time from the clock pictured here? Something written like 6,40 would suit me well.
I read 12,33
